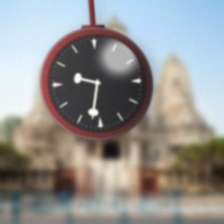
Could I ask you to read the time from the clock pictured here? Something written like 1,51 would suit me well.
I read 9,32
